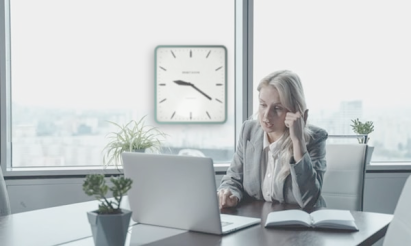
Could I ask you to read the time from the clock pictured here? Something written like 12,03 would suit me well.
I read 9,21
